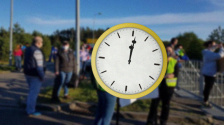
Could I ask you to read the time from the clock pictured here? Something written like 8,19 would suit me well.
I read 12,01
